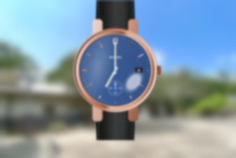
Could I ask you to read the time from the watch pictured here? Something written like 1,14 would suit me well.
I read 7,00
